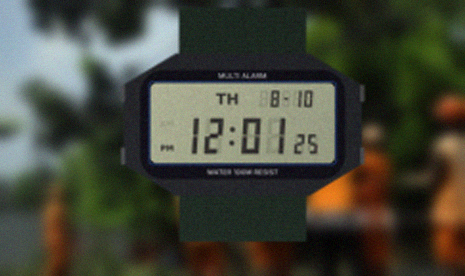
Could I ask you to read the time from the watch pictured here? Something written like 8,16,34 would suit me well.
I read 12,01,25
